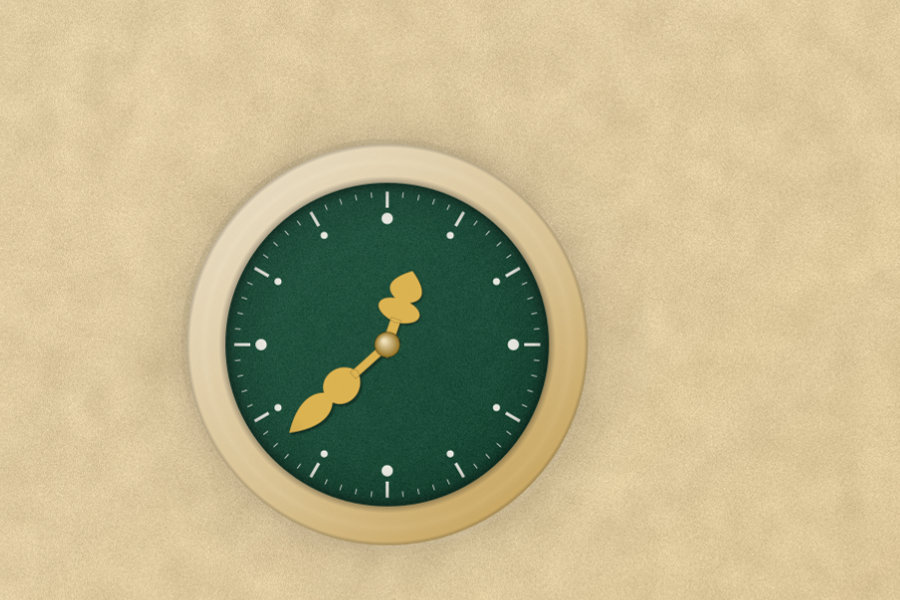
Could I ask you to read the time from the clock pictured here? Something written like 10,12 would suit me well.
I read 12,38
